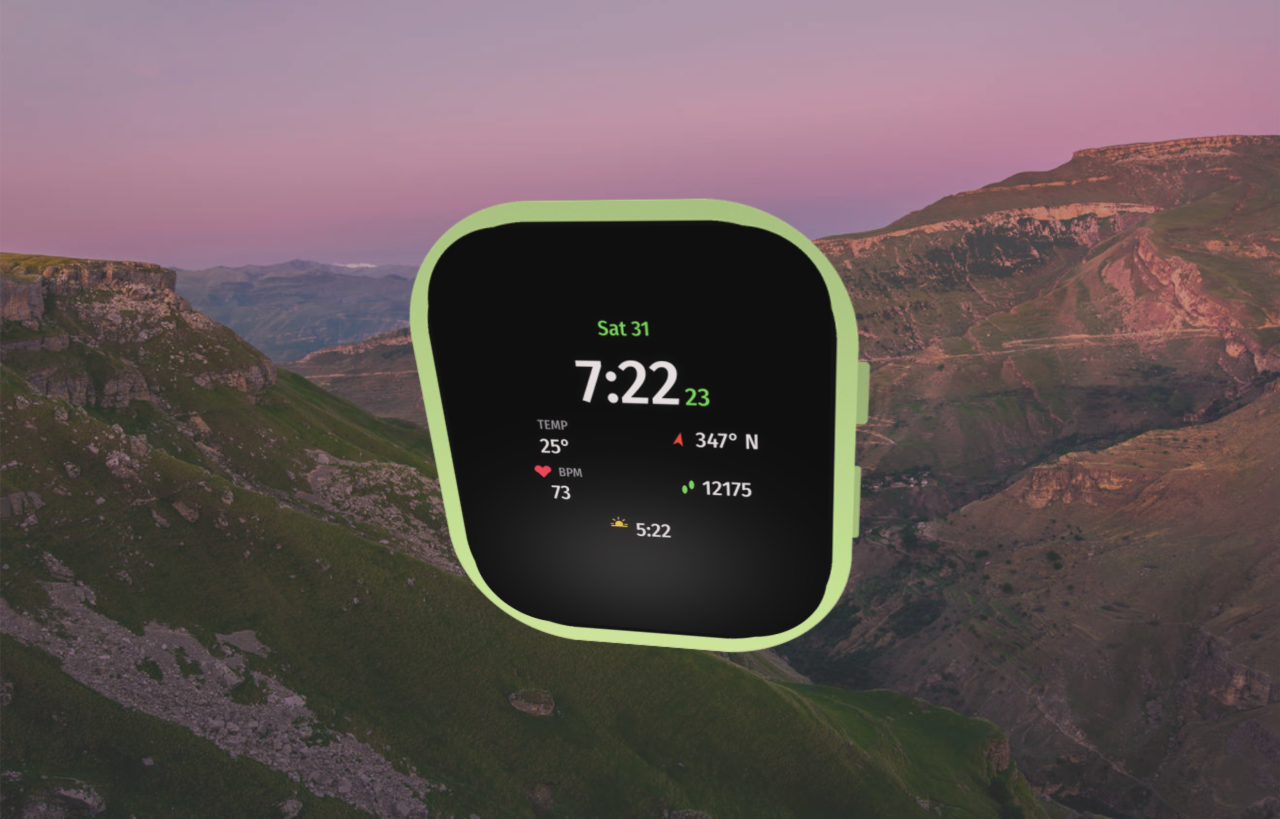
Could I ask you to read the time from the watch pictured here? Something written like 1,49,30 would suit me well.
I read 7,22,23
